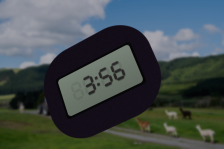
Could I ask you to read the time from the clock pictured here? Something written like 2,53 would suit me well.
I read 3,56
